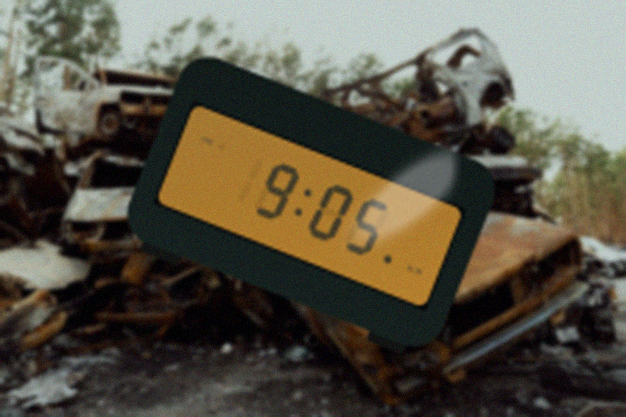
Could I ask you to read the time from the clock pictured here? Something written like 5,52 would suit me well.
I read 9,05
